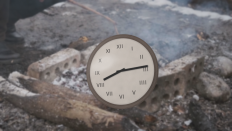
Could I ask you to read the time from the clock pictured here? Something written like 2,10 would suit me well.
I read 8,14
